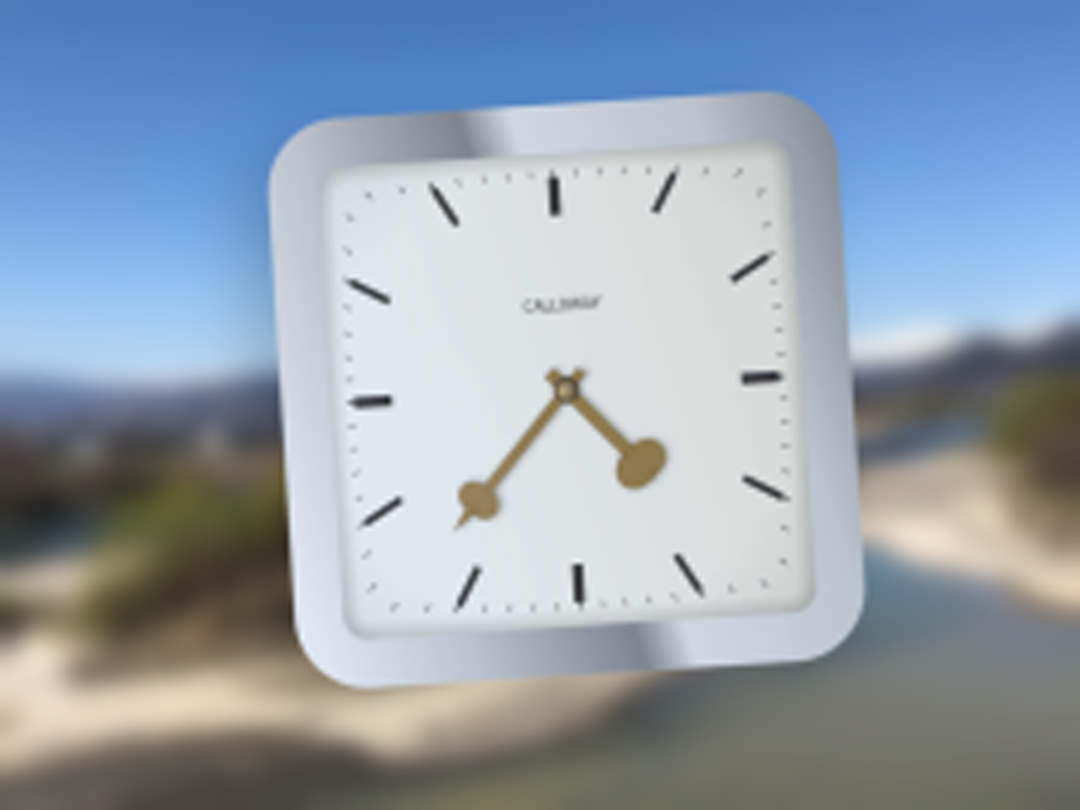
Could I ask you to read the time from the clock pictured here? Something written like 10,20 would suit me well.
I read 4,37
